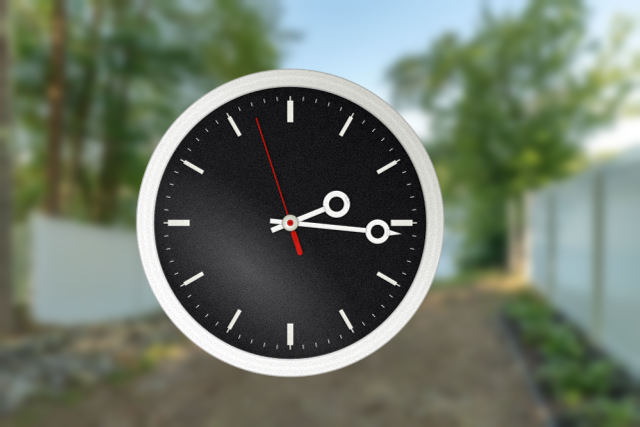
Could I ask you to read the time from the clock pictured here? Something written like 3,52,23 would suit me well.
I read 2,15,57
